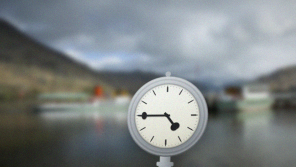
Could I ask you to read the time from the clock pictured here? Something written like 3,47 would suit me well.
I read 4,45
